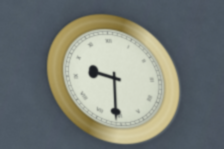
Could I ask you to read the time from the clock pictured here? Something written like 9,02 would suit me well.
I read 9,31
